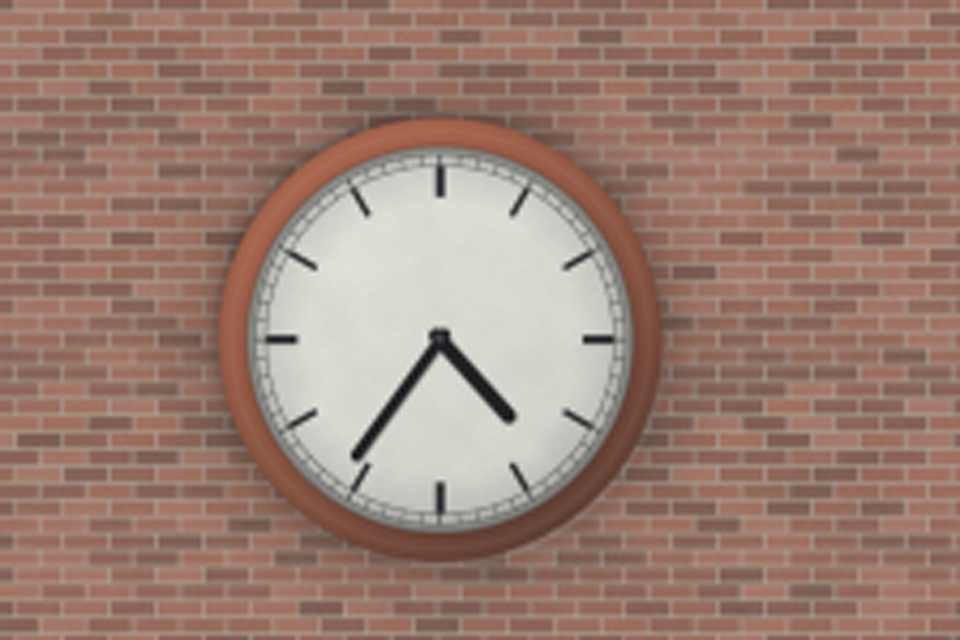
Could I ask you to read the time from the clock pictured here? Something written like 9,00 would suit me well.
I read 4,36
